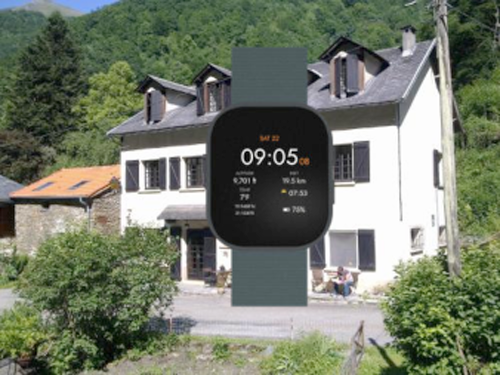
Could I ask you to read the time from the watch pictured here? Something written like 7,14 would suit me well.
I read 9,05
